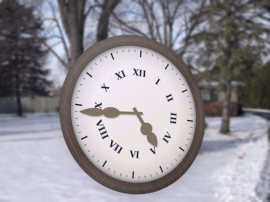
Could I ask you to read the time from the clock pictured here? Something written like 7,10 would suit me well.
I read 4,44
